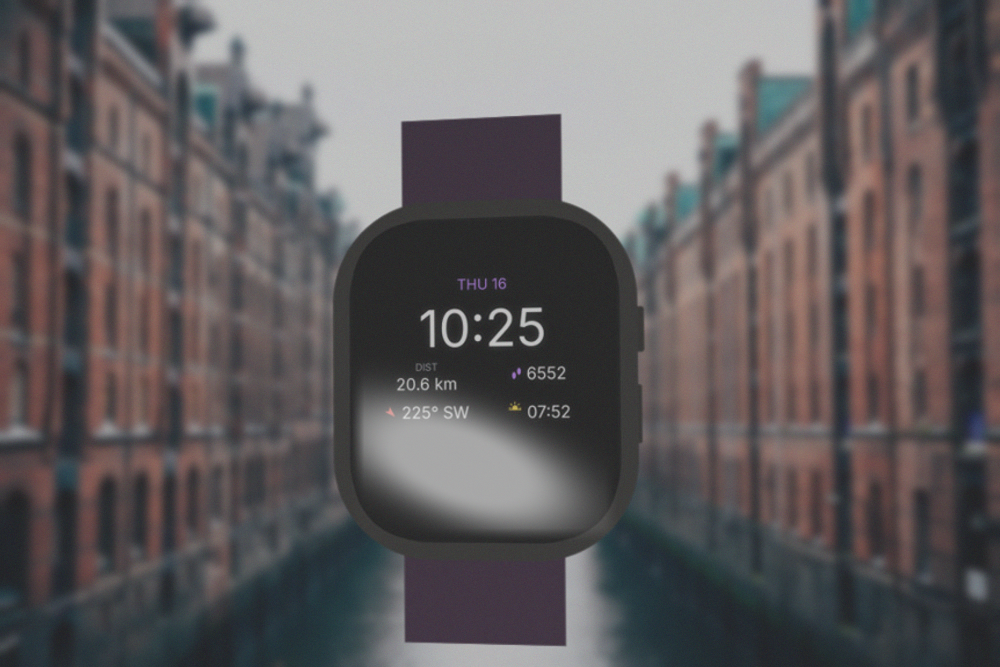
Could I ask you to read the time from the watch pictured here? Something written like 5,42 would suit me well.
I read 10,25
